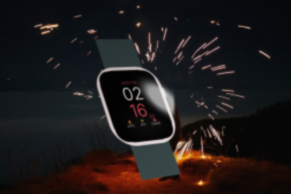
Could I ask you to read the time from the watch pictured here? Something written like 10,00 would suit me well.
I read 2,16
